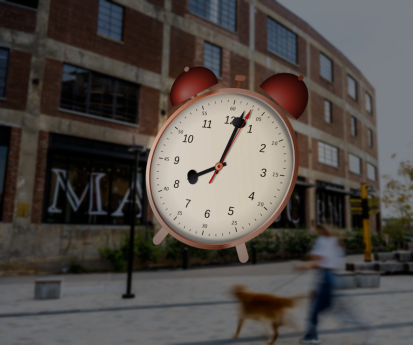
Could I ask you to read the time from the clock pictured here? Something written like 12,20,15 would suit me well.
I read 8,02,03
